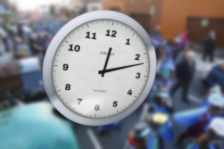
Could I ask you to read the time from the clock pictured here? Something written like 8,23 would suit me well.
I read 12,12
